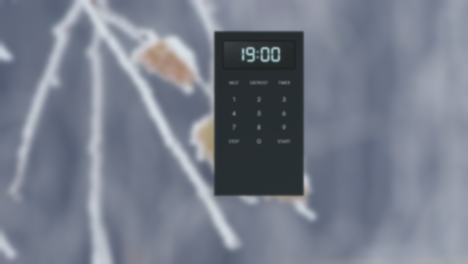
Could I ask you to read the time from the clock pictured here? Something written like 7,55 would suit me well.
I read 19,00
